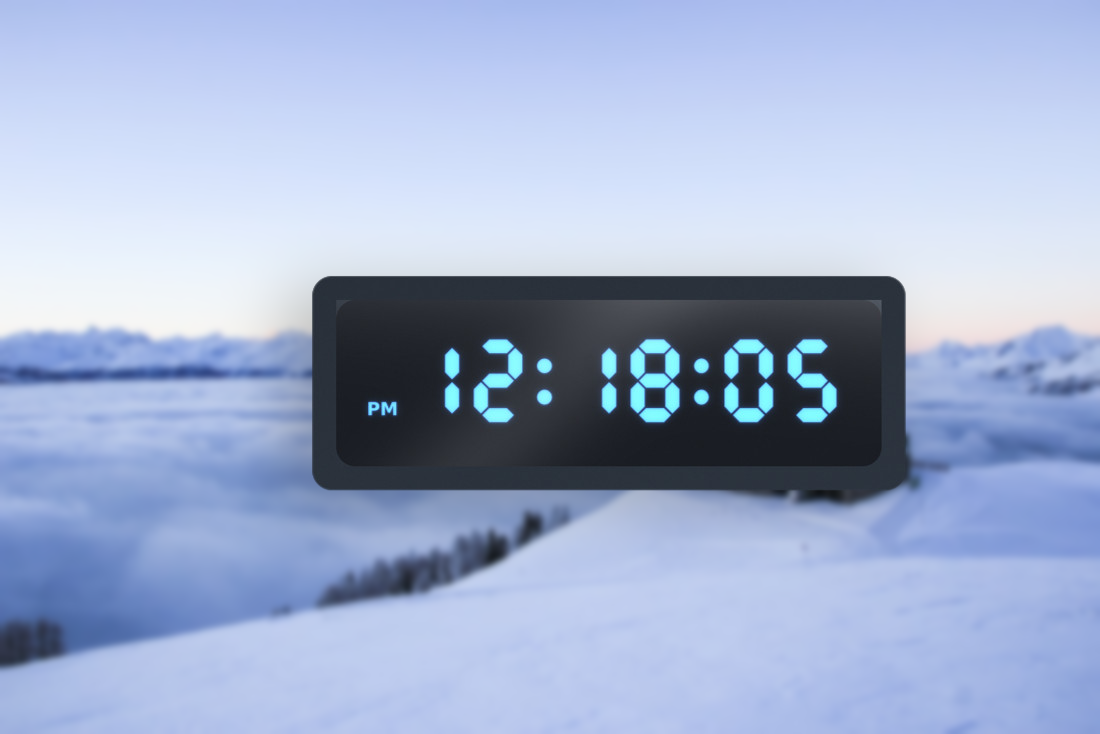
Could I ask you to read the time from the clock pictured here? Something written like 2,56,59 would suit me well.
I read 12,18,05
